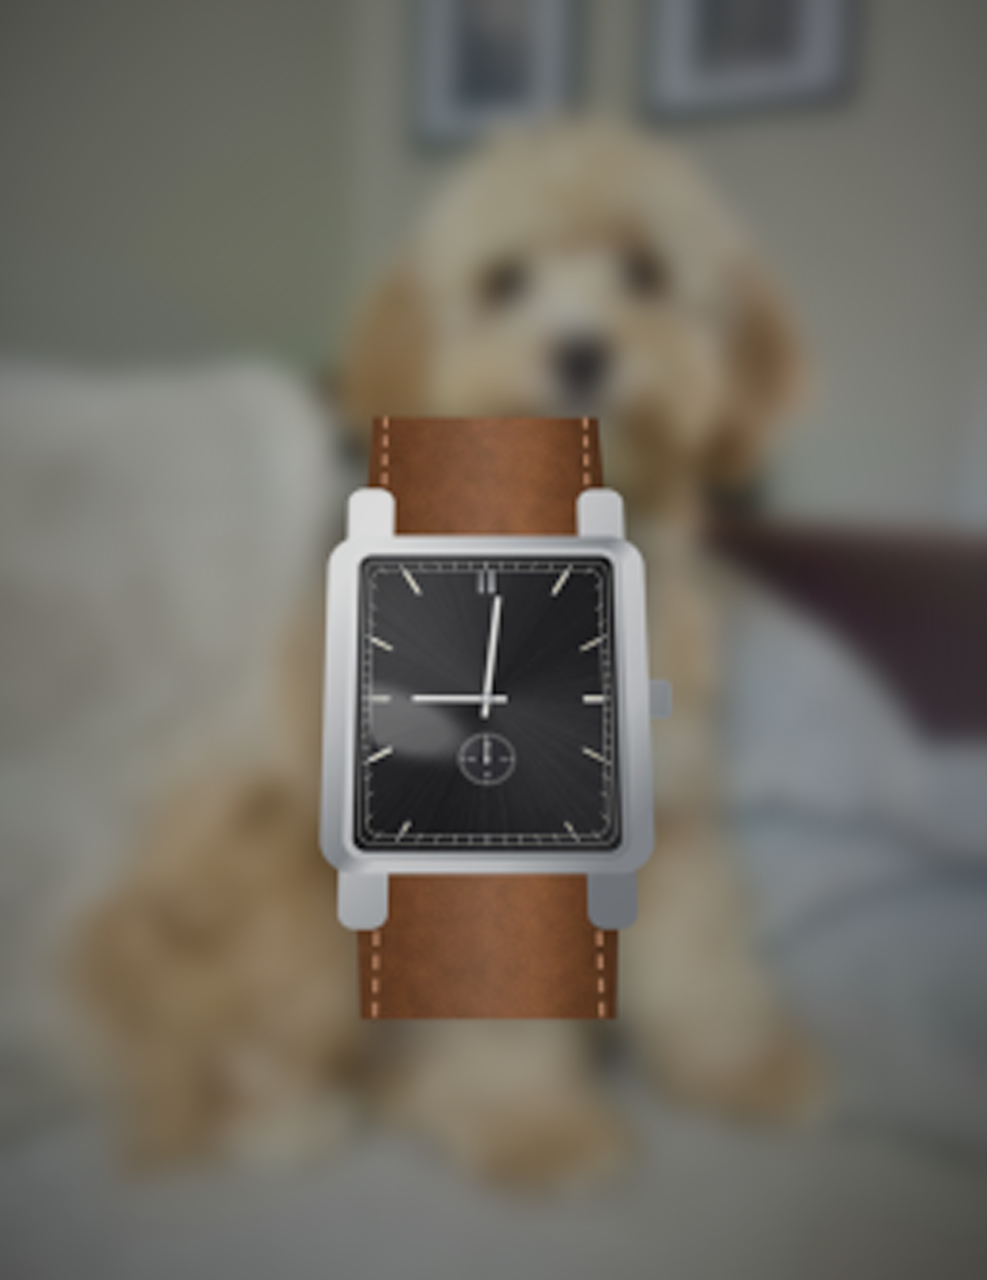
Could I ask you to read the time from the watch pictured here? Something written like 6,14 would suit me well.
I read 9,01
